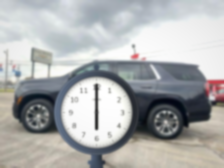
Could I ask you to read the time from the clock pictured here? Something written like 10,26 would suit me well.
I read 6,00
